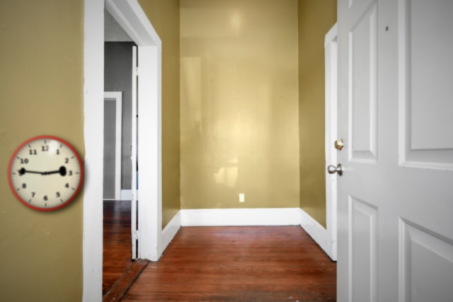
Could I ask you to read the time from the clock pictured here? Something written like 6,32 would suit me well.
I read 2,46
